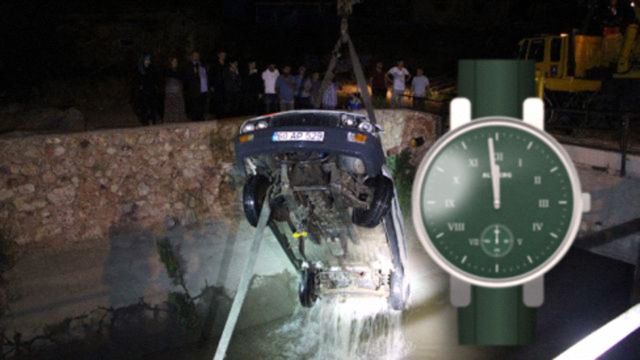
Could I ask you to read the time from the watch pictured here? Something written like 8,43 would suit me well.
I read 11,59
